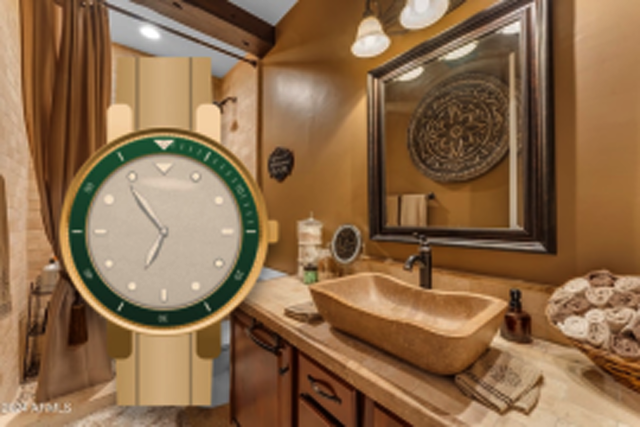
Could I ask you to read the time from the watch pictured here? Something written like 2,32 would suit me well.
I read 6,54
